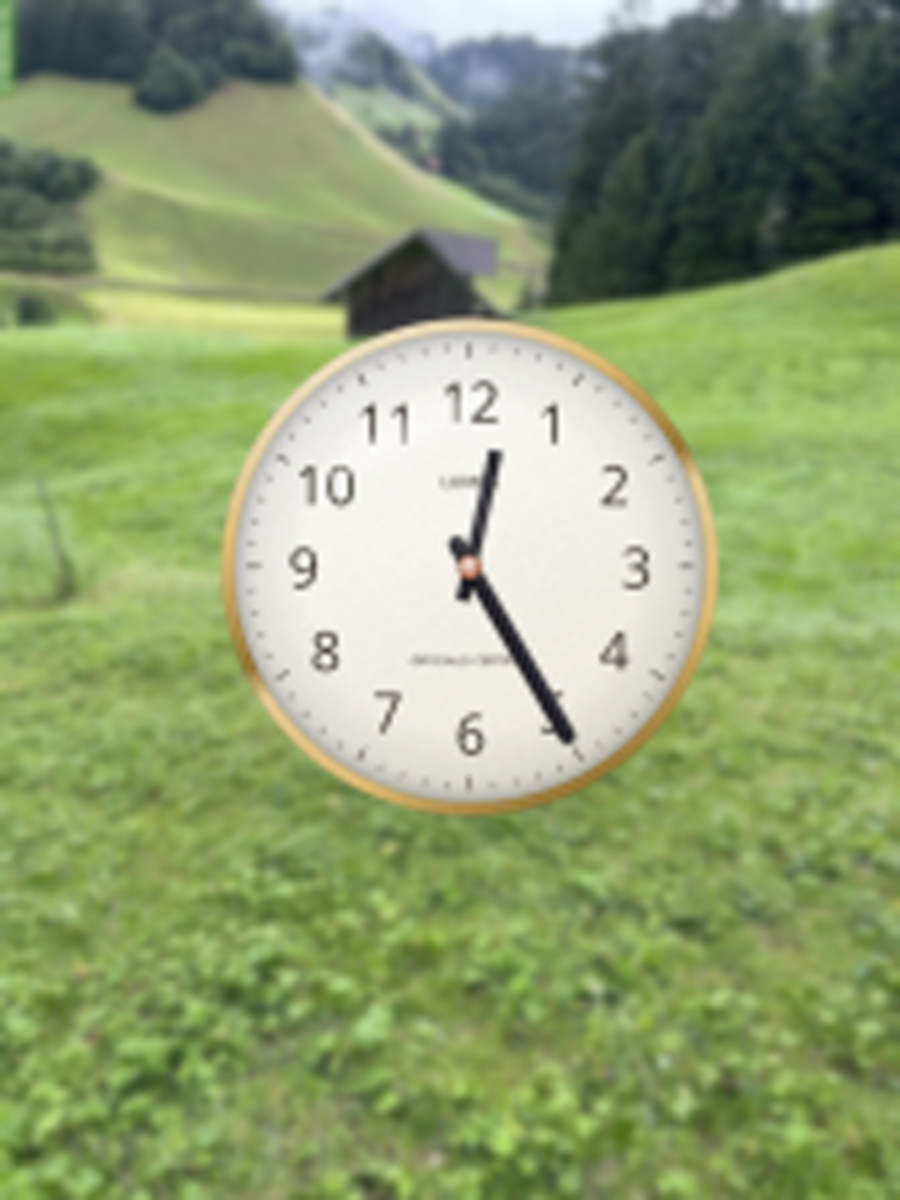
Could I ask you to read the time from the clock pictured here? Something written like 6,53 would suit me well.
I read 12,25
